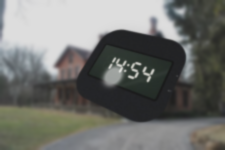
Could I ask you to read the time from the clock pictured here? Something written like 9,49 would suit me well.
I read 14,54
